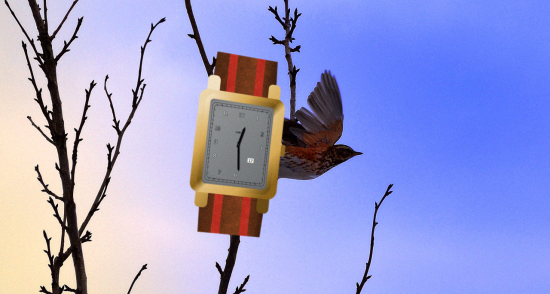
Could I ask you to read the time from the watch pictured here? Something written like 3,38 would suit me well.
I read 12,29
